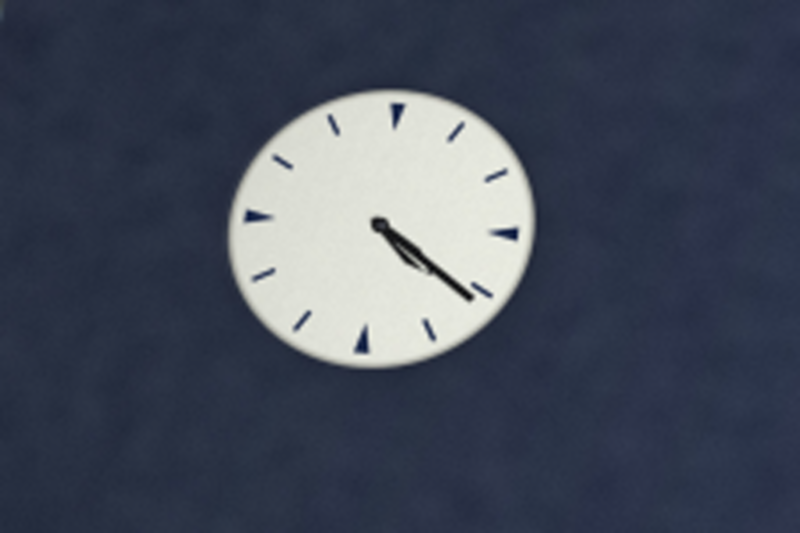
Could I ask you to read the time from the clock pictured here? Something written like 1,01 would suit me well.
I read 4,21
